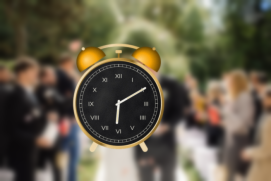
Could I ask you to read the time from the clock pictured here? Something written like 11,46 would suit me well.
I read 6,10
